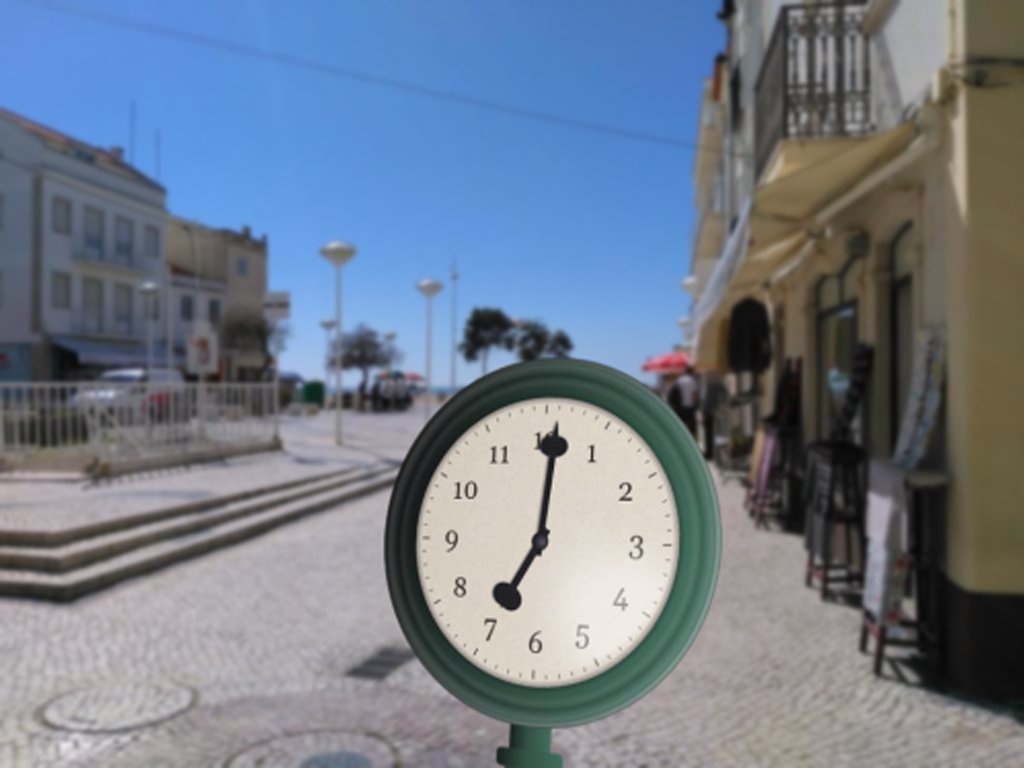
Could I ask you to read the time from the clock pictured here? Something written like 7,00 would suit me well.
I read 7,01
